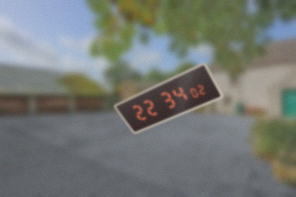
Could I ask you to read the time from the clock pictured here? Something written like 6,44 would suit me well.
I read 22,34
